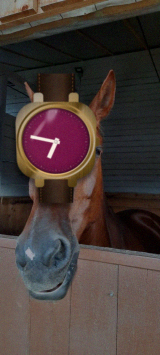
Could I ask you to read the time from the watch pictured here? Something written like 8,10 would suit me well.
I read 6,47
